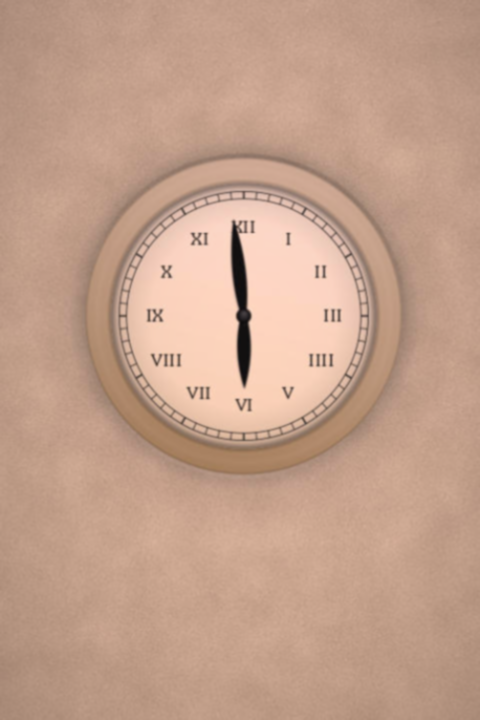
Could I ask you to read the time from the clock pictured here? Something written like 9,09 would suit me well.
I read 5,59
